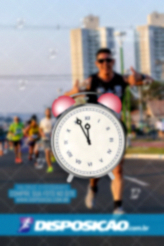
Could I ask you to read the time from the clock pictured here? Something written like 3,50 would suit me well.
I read 11,56
